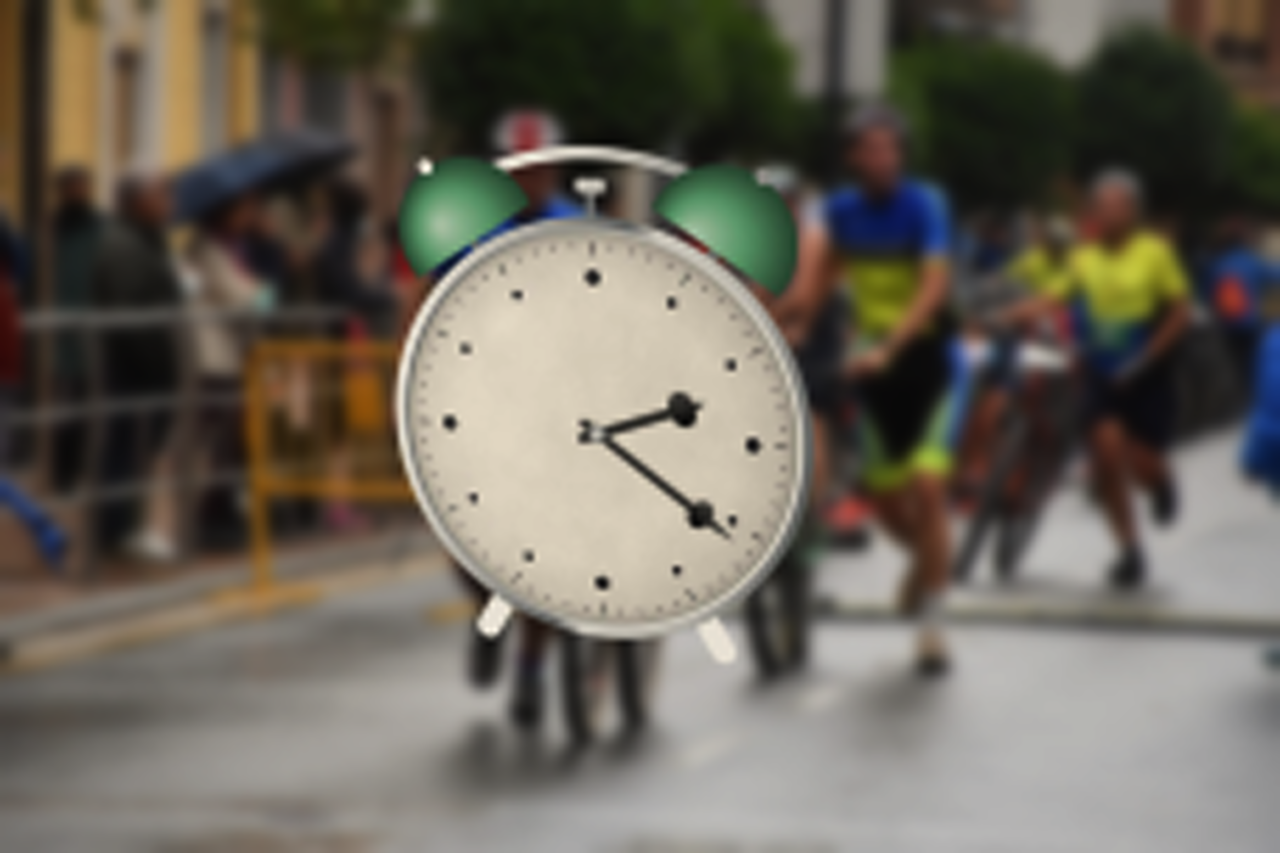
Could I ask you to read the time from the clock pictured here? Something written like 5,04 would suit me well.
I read 2,21
